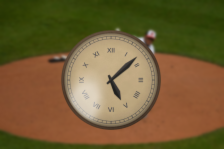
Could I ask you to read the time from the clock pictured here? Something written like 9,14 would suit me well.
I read 5,08
